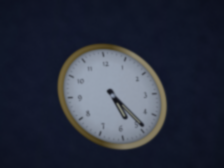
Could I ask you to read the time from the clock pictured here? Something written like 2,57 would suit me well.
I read 5,24
